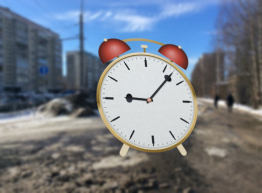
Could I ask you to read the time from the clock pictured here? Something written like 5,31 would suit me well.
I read 9,07
